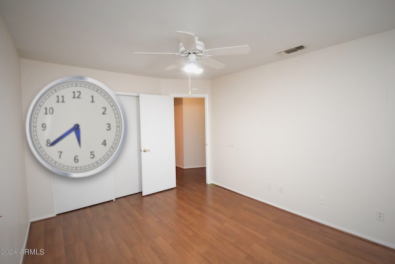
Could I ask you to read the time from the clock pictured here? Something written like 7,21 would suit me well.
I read 5,39
